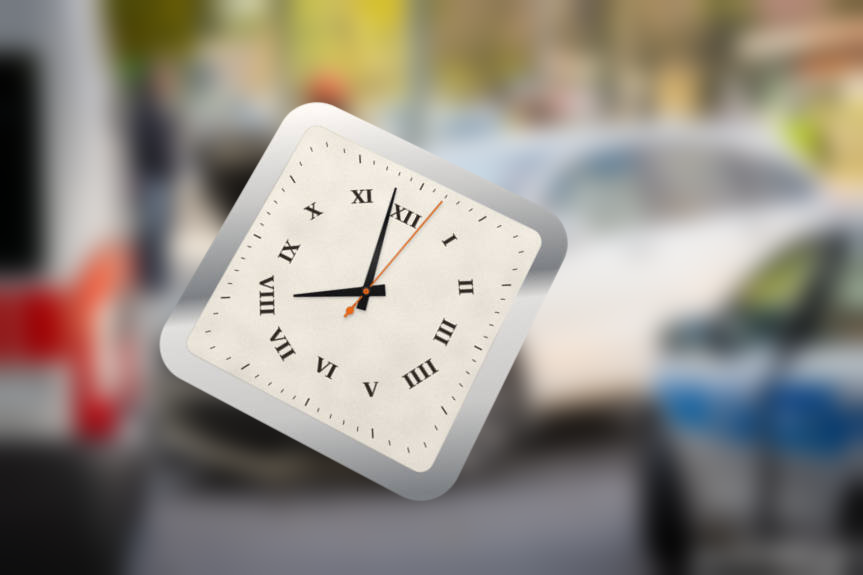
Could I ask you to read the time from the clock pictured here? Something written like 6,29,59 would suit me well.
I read 7,58,02
